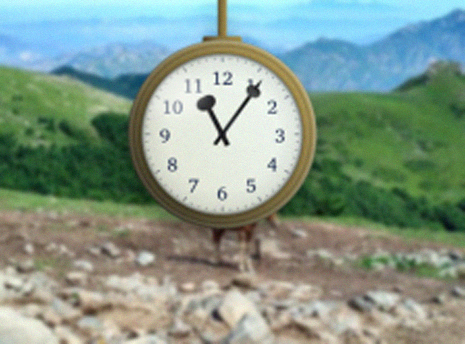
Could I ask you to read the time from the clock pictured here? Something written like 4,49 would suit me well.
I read 11,06
